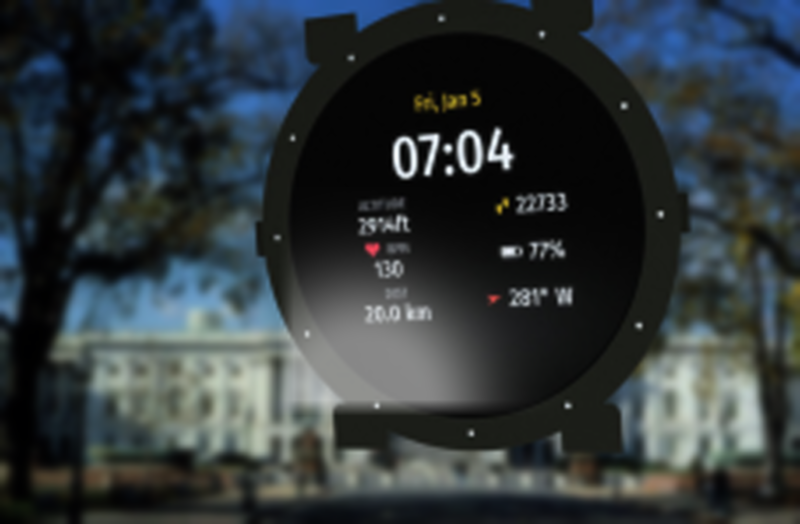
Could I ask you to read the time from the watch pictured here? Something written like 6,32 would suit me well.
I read 7,04
